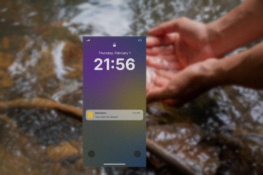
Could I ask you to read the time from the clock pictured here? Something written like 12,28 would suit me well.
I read 21,56
